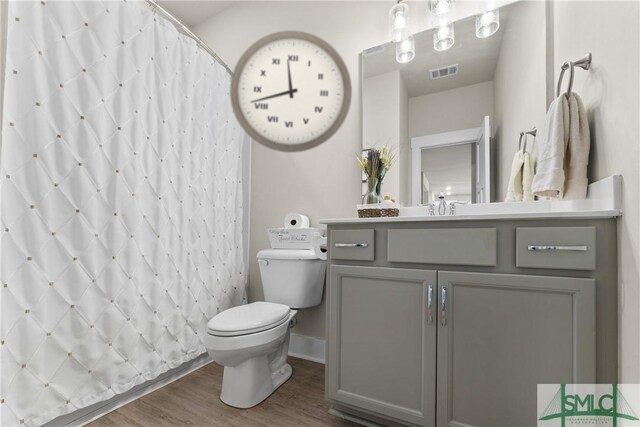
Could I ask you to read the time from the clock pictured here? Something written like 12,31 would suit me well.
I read 11,42
